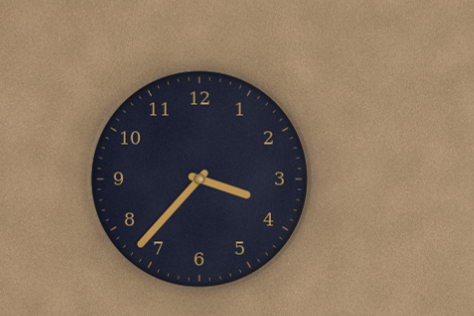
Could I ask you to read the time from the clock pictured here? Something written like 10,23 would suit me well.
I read 3,37
